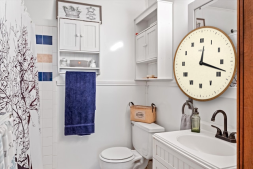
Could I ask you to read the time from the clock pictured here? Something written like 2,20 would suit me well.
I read 12,18
